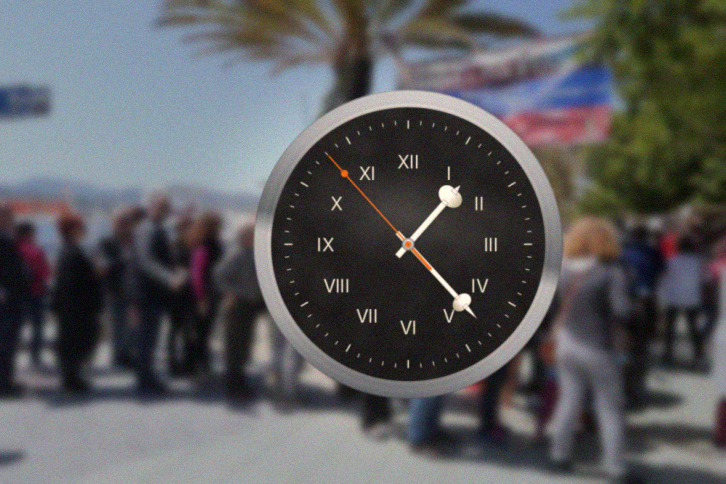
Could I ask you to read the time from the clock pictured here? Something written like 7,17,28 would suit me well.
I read 1,22,53
